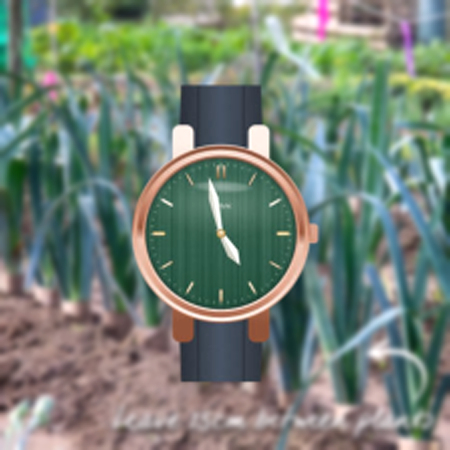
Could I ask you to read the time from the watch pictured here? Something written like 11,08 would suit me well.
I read 4,58
